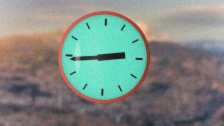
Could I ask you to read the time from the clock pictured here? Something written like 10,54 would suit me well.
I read 2,44
